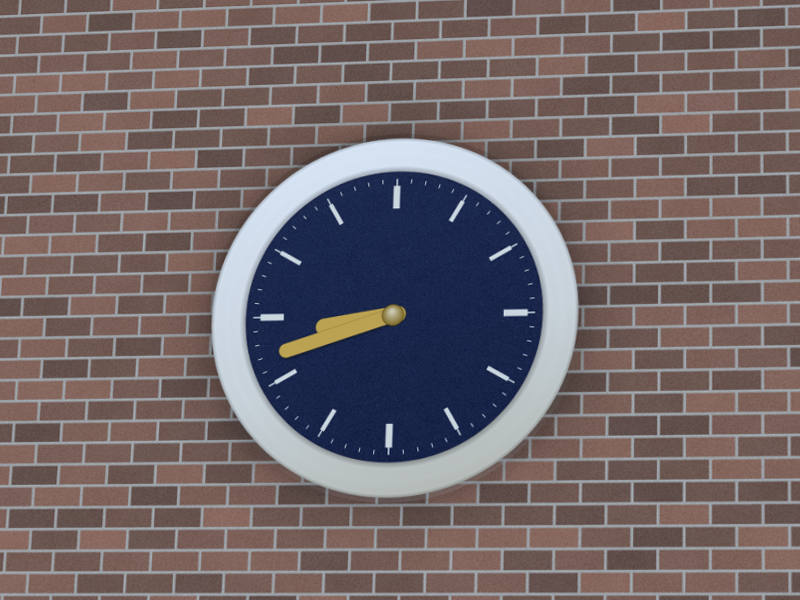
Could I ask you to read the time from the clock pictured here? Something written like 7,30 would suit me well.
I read 8,42
